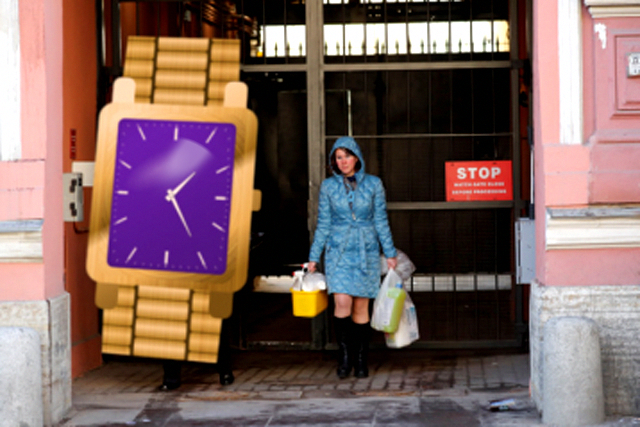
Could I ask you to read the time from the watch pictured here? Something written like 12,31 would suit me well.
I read 1,25
